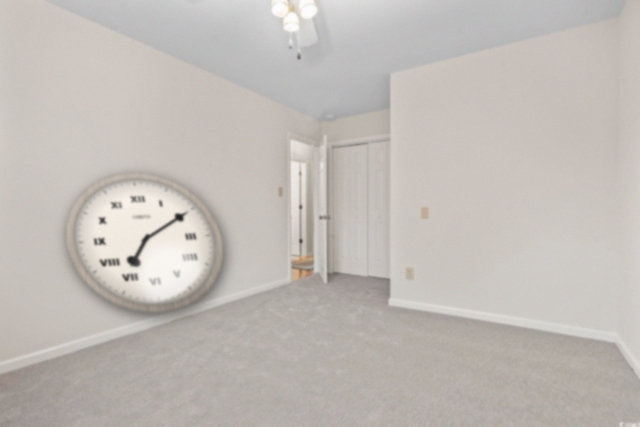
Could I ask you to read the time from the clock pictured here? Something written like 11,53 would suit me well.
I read 7,10
